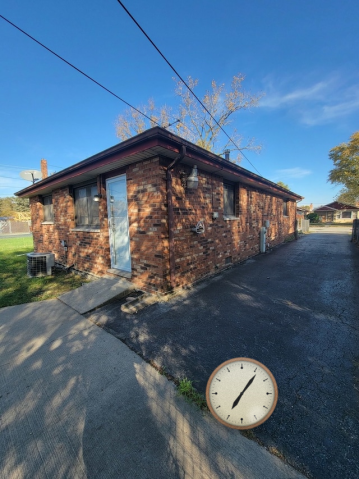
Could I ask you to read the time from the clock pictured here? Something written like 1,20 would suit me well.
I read 7,06
